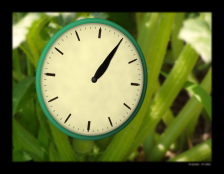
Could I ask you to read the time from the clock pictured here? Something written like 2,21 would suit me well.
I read 1,05
